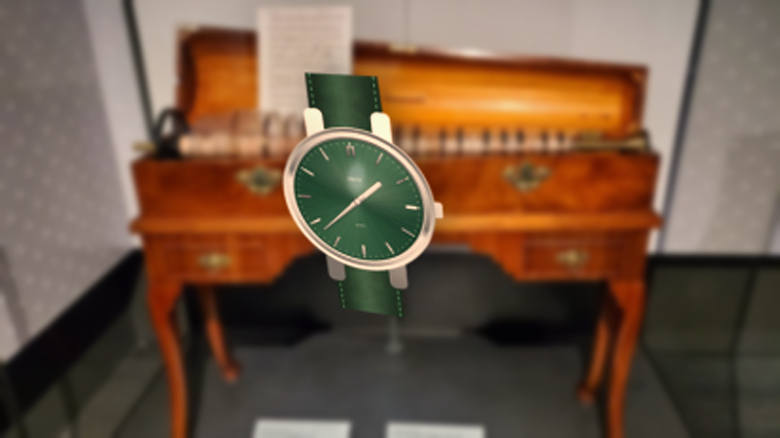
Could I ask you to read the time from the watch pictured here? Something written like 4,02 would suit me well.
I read 1,38
